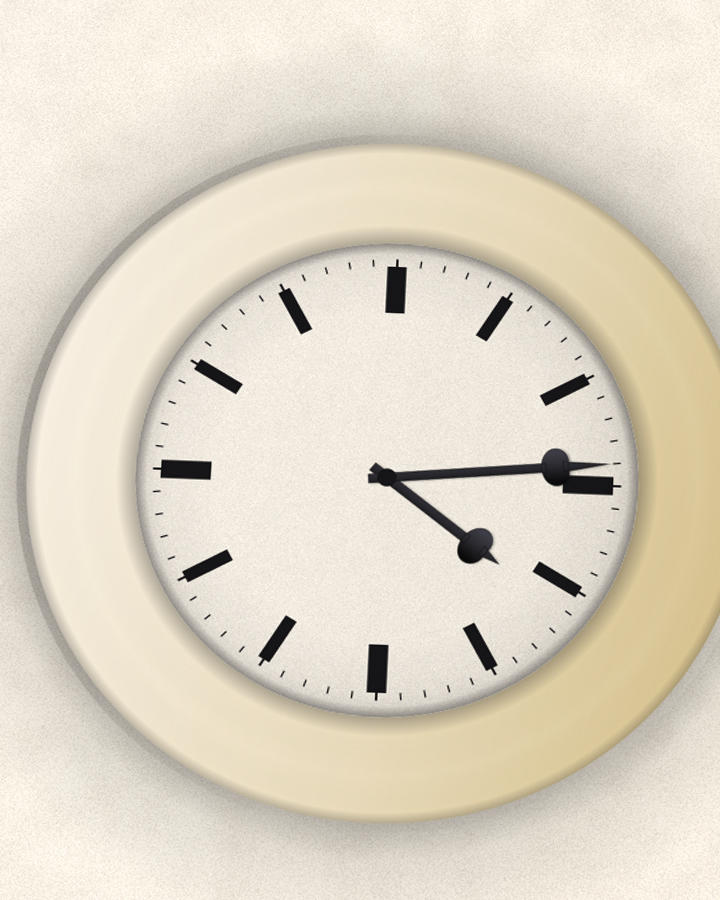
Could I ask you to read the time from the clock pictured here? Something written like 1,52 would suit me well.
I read 4,14
